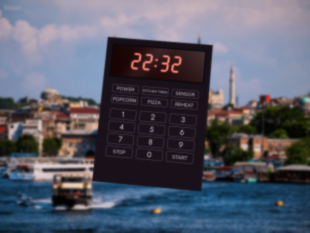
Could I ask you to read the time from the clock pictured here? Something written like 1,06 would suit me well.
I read 22,32
